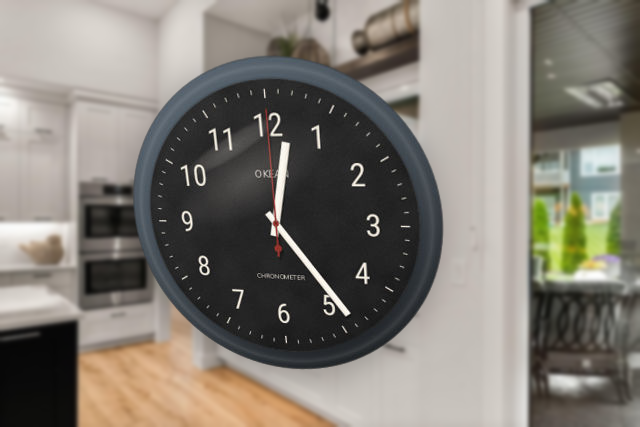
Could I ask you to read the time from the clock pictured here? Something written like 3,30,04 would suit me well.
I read 12,24,00
